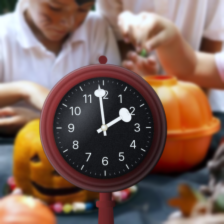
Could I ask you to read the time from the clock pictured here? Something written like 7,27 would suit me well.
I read 1,59
